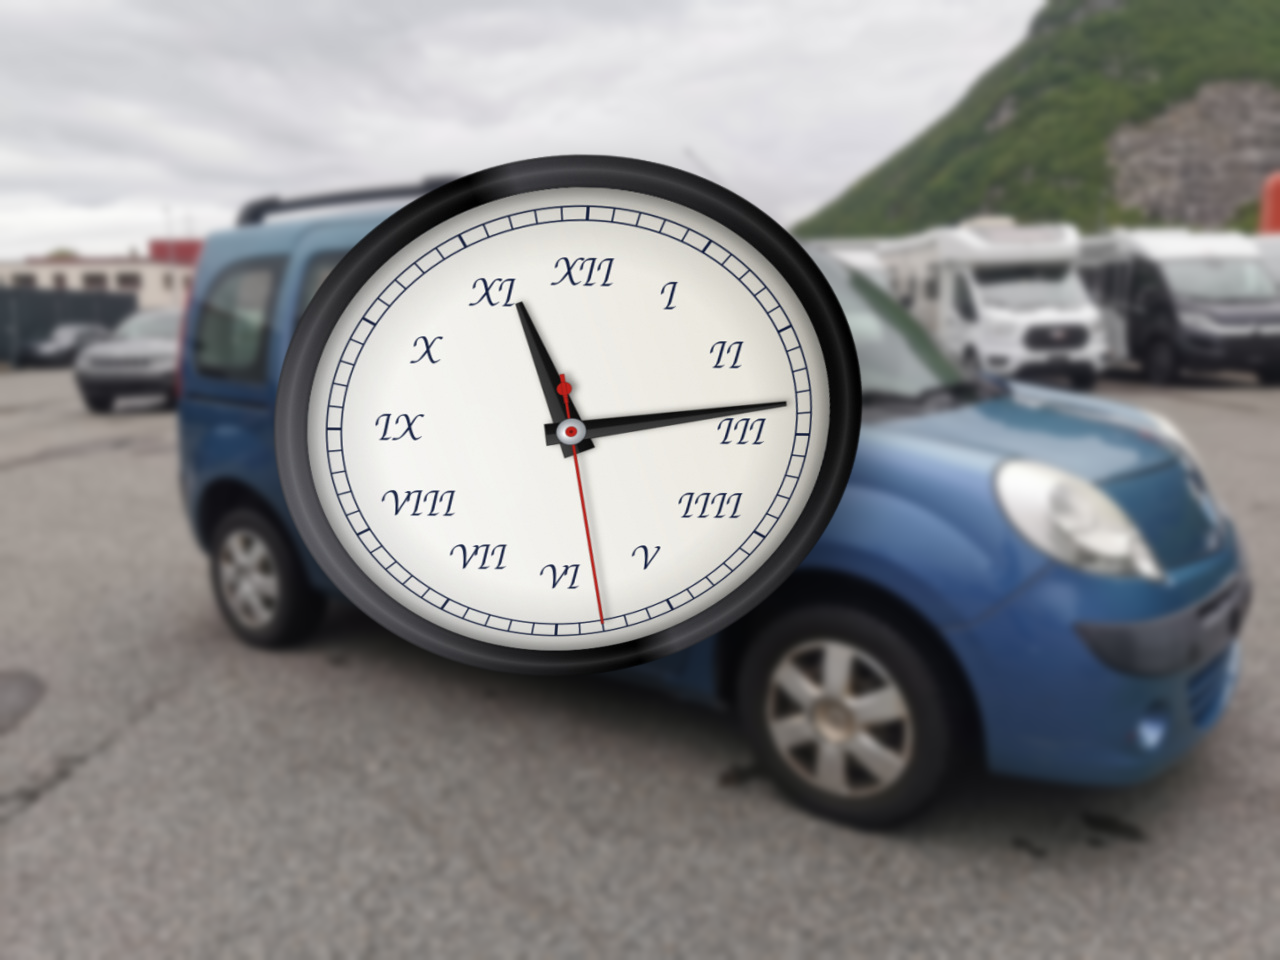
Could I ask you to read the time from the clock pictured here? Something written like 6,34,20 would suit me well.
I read 11,13,28
